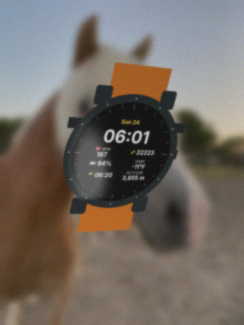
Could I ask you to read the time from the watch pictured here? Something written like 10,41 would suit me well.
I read 6,01
